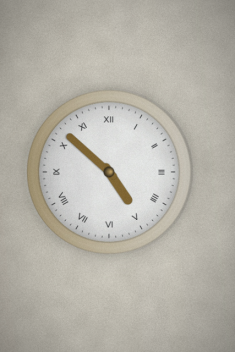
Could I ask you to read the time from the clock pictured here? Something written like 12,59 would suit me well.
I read 4,52
